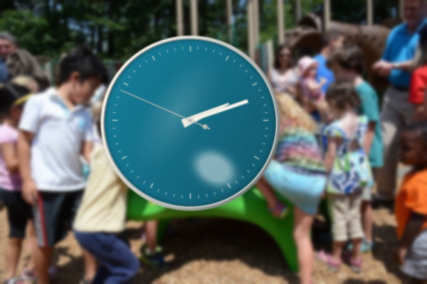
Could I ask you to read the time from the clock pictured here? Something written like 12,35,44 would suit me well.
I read 2,11,49
